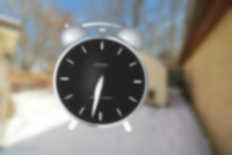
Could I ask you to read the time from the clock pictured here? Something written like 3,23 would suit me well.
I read 6,32
